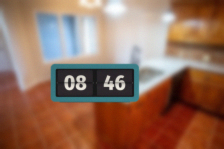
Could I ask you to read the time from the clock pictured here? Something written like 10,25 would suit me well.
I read 8,46
